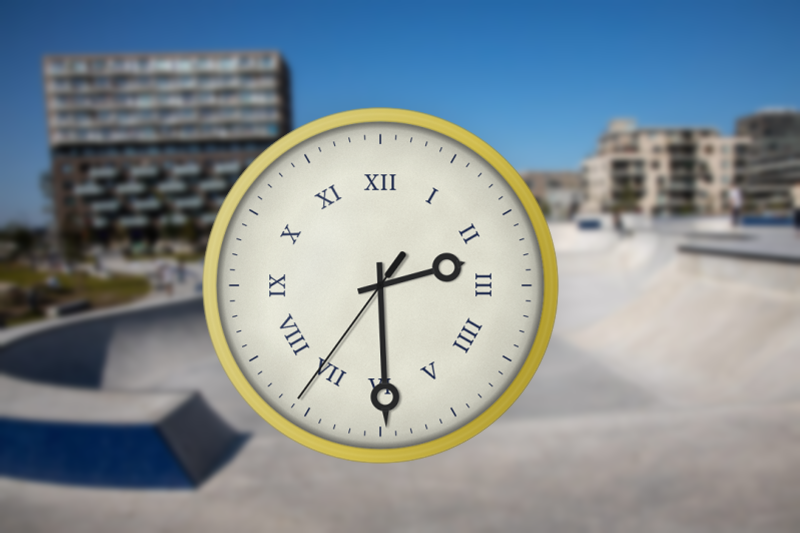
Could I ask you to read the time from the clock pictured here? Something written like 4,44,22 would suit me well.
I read 2,29,36
